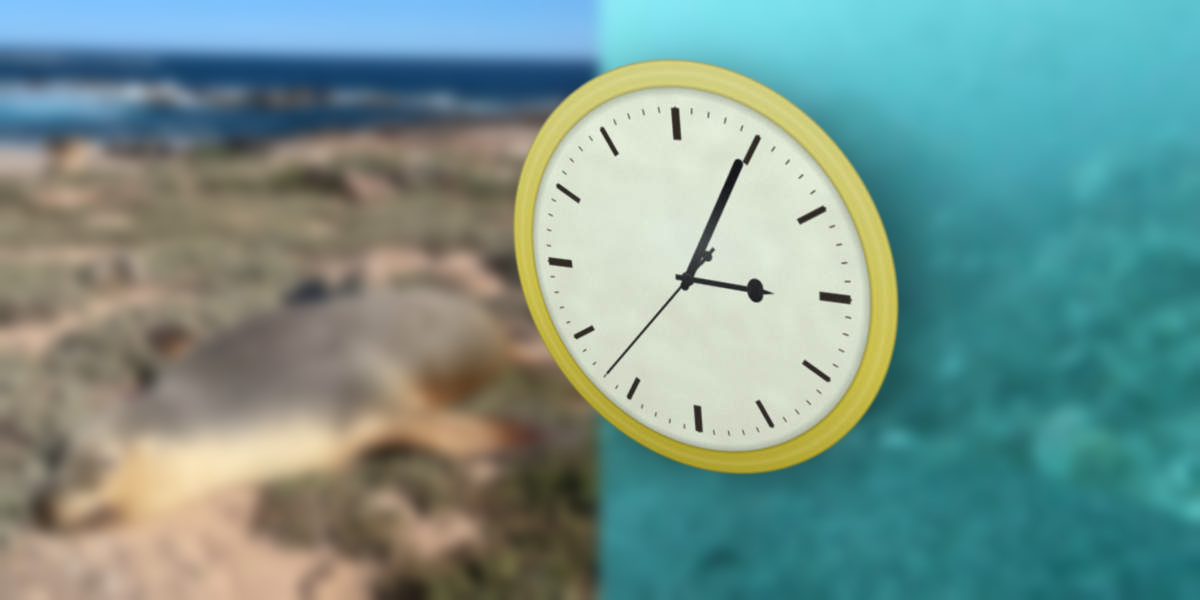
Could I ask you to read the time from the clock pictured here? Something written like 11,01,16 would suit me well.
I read 3,04,37
